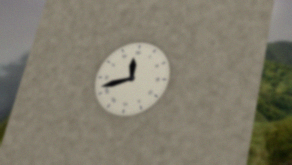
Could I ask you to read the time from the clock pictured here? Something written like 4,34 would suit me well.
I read 11,42
